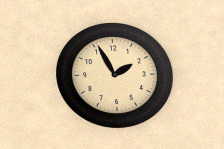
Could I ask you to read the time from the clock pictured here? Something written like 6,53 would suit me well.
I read 1,56
